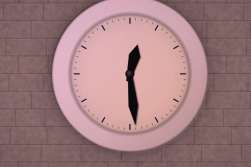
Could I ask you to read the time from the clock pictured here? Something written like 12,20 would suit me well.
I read 12,29
